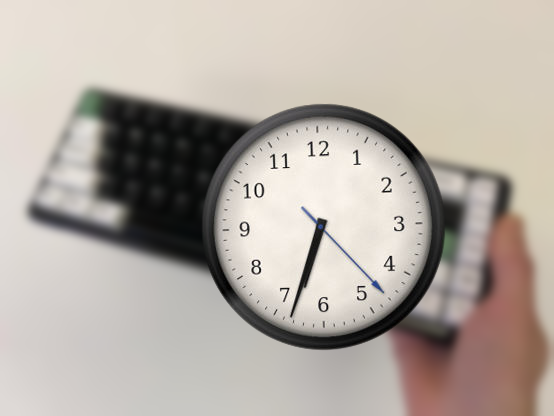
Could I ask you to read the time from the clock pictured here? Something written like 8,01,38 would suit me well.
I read 6,33,23
